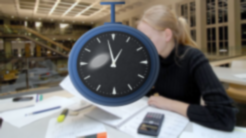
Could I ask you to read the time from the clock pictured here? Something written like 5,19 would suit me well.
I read 12,58
